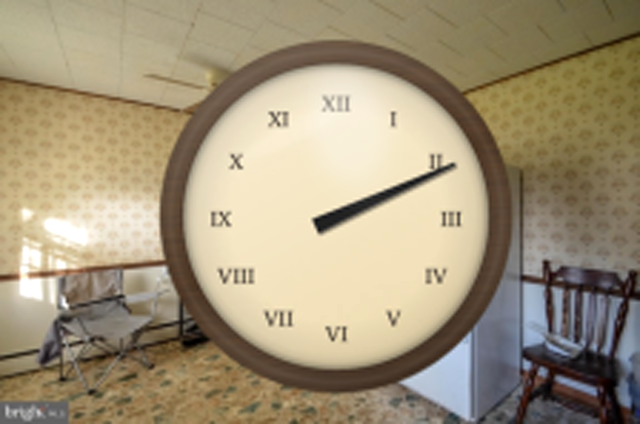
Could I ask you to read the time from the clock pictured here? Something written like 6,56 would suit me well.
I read 2,11
